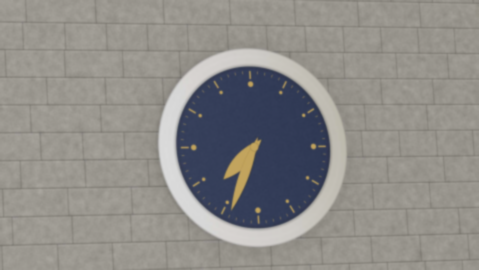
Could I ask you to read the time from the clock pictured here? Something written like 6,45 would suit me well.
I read 7,34
